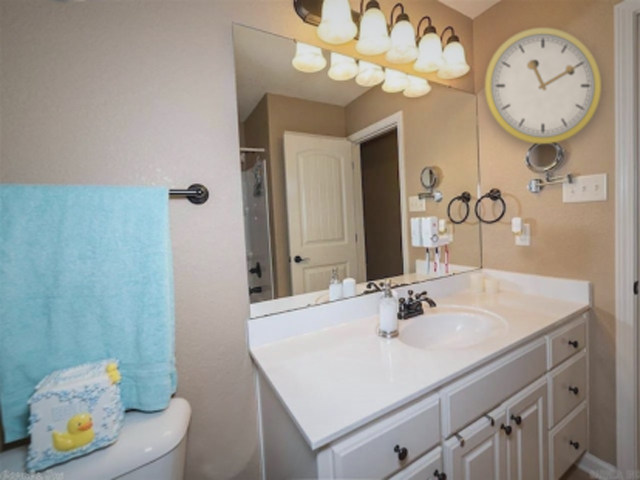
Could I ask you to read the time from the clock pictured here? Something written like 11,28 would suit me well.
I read 11,10
